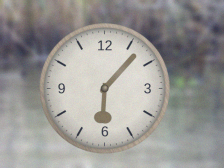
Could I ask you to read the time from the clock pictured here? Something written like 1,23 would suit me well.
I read 6,07
